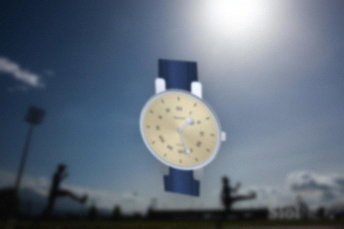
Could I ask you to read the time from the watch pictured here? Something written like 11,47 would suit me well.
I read 1,27
